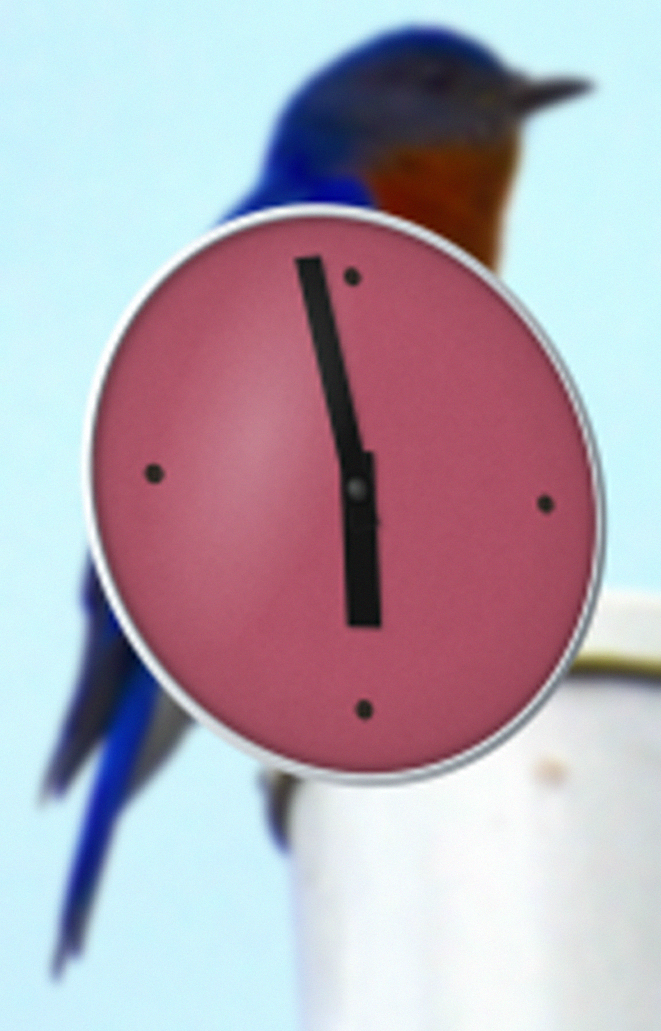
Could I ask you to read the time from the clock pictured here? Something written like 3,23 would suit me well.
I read 5,58
